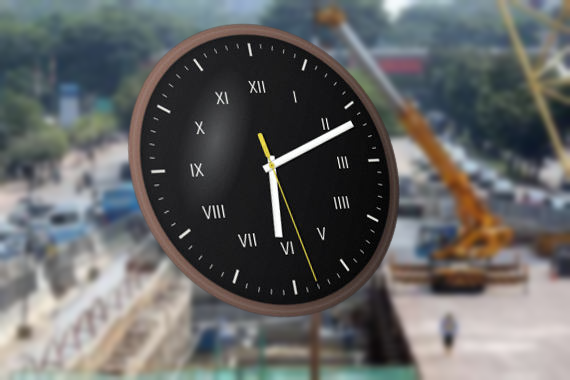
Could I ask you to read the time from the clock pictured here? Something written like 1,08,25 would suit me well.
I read 6,11,28
